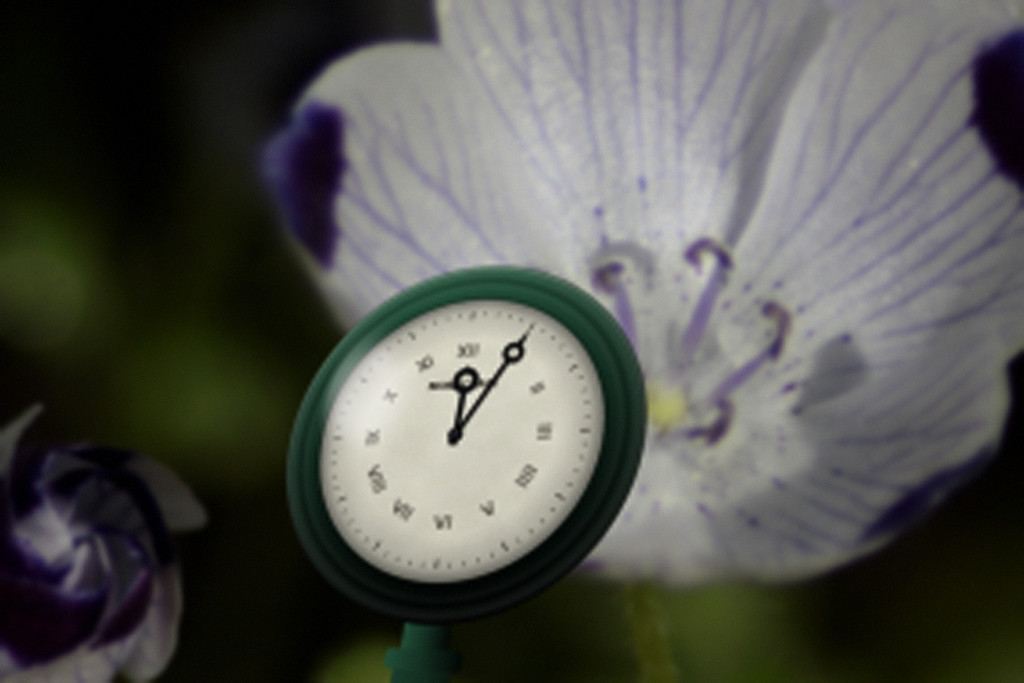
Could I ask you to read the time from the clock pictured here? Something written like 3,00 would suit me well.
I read 12,05
